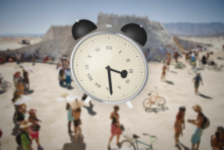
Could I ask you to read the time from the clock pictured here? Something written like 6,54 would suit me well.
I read 3,29
